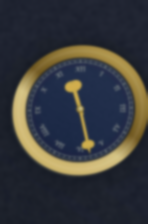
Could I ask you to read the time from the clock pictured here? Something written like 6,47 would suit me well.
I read 11,28
